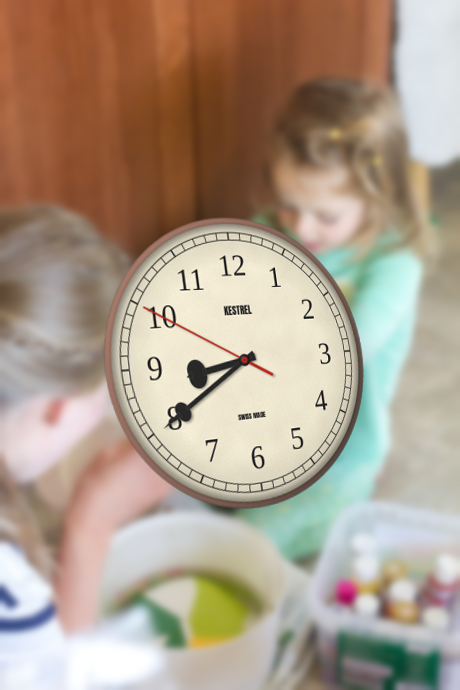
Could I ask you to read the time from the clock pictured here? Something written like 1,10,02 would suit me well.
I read 8,39,50
